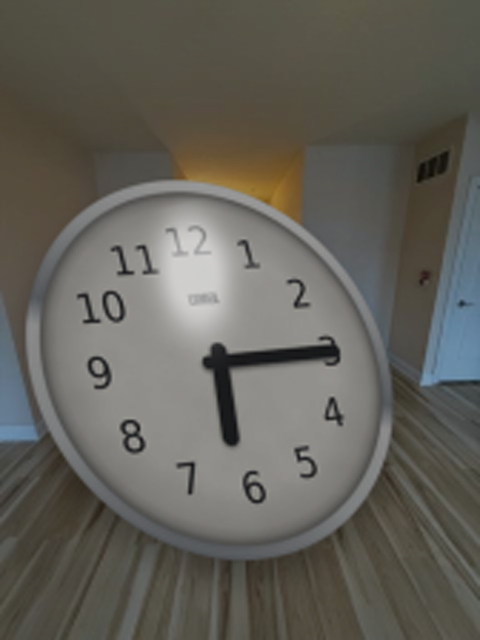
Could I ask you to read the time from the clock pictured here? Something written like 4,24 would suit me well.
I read 6,15
